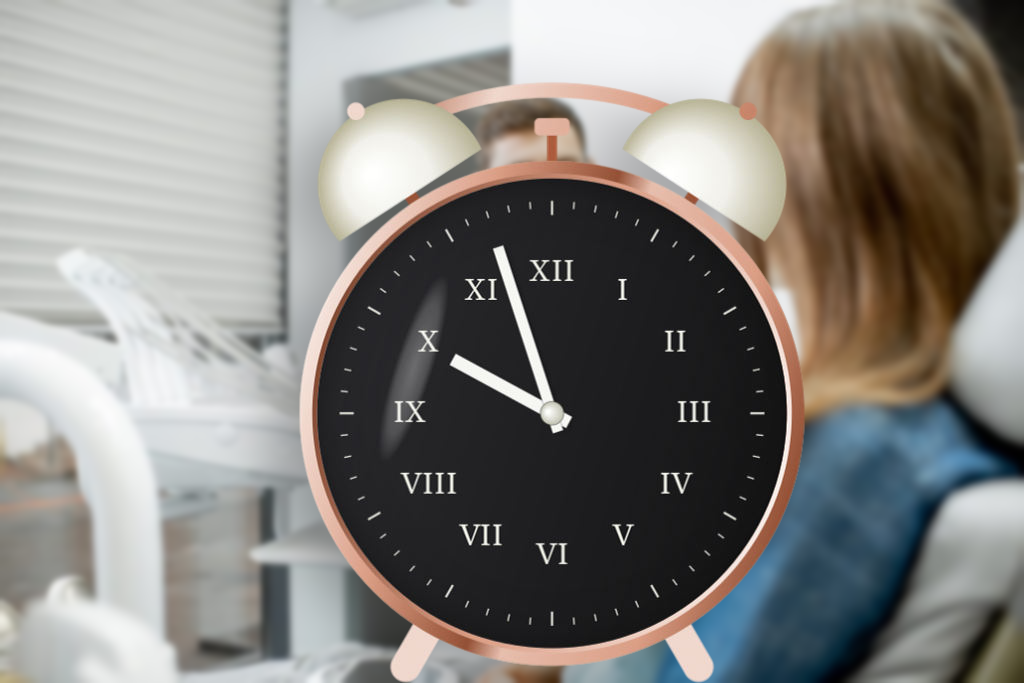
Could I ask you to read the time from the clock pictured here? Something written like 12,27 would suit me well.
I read 9,57
